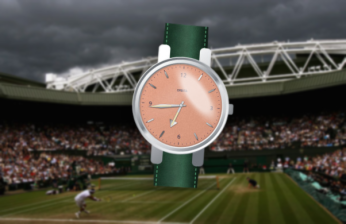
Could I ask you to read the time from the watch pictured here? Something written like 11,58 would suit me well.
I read 6,44
